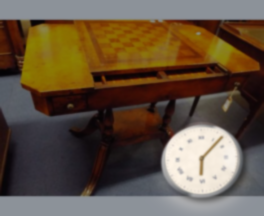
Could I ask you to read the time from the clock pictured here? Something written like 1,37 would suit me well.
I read 6,07
